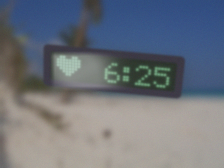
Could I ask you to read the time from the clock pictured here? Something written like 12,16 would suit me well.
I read 6,25
